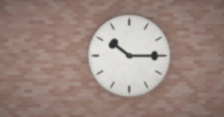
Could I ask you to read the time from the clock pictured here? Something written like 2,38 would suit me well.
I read 10,15
